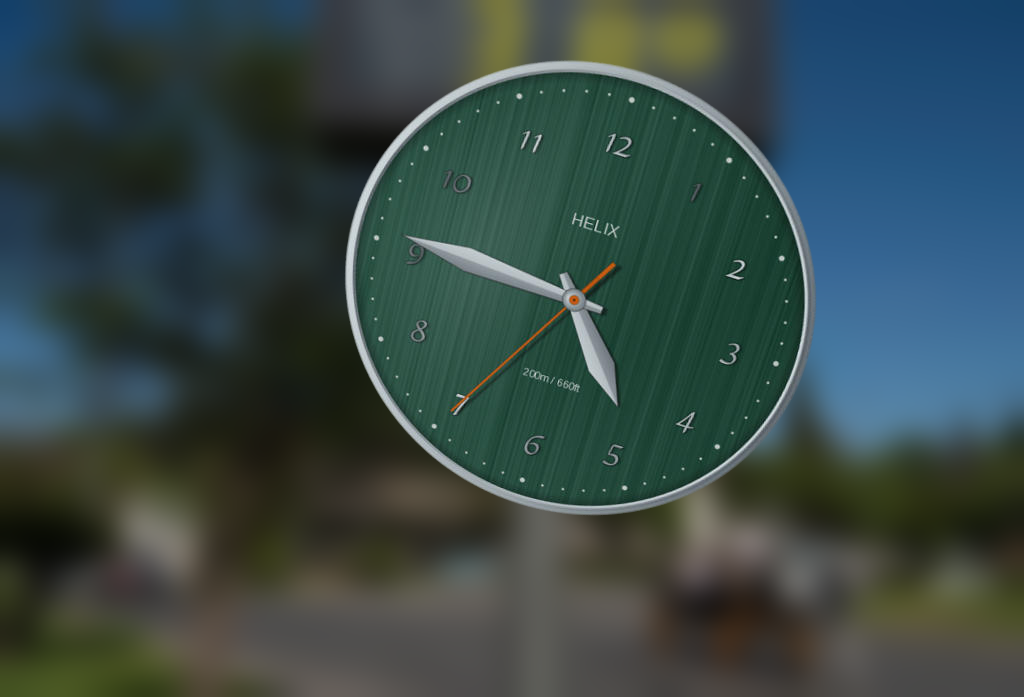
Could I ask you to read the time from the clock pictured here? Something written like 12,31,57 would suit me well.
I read 4,45,35
